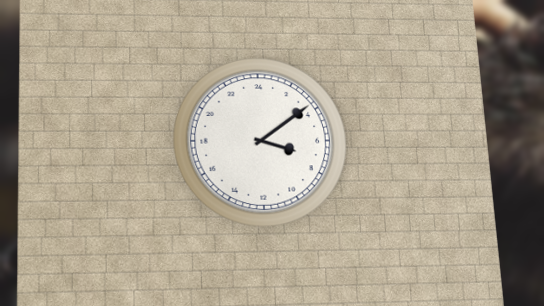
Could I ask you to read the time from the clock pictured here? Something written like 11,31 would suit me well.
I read 7,09
